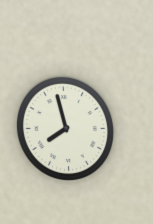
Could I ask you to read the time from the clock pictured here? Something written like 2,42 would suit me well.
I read 7,58
